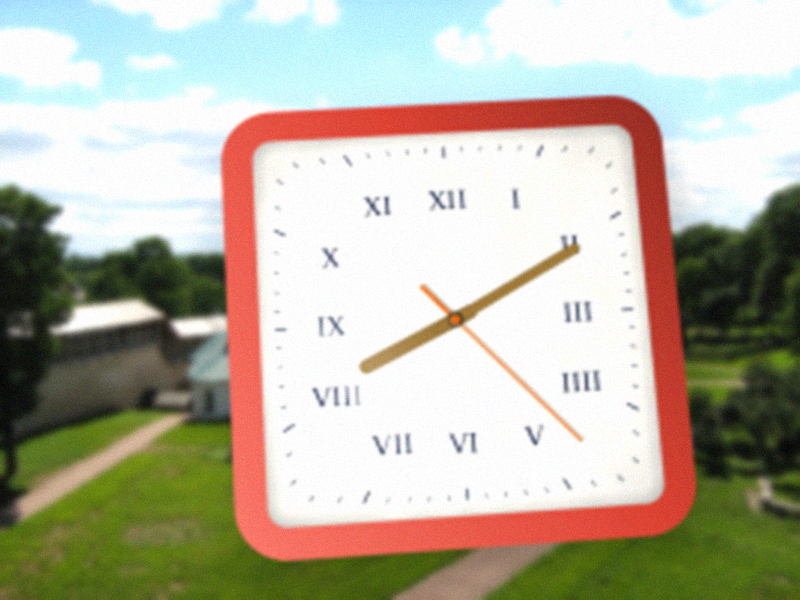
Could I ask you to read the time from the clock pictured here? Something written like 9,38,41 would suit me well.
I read 8,10,23
